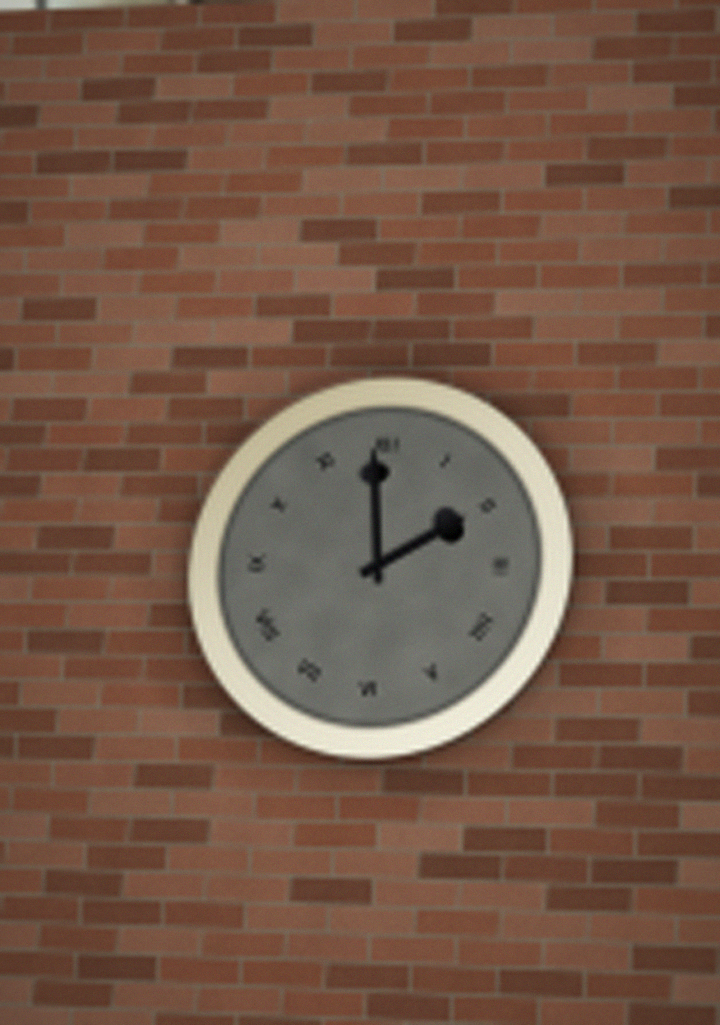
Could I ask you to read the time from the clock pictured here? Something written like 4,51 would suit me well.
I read 1,59
